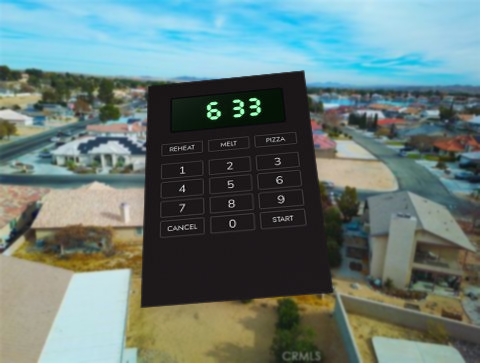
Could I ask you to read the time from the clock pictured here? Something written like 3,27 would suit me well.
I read 6,33
